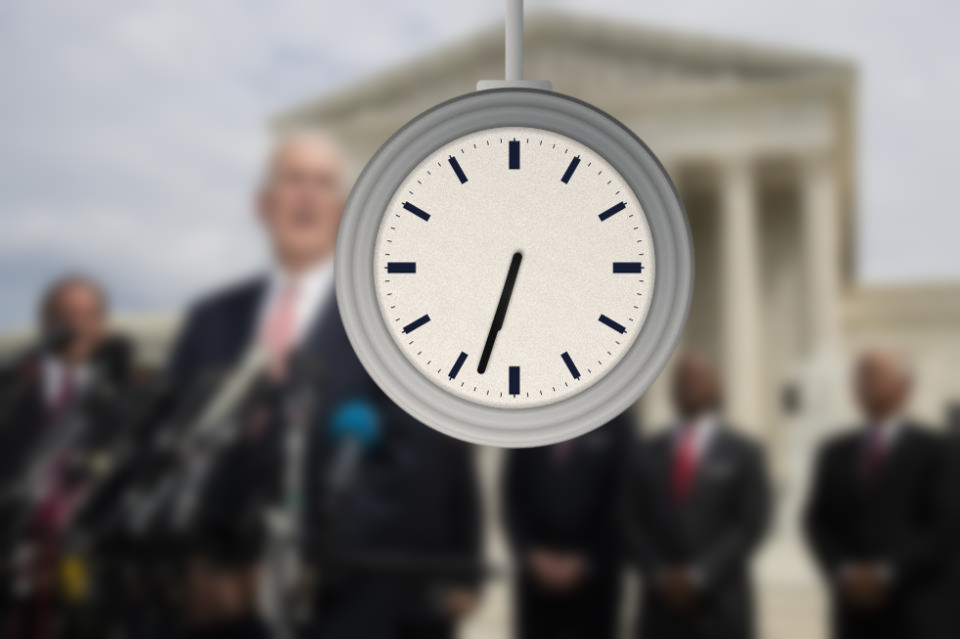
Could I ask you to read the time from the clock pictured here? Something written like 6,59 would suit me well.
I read 6,33
